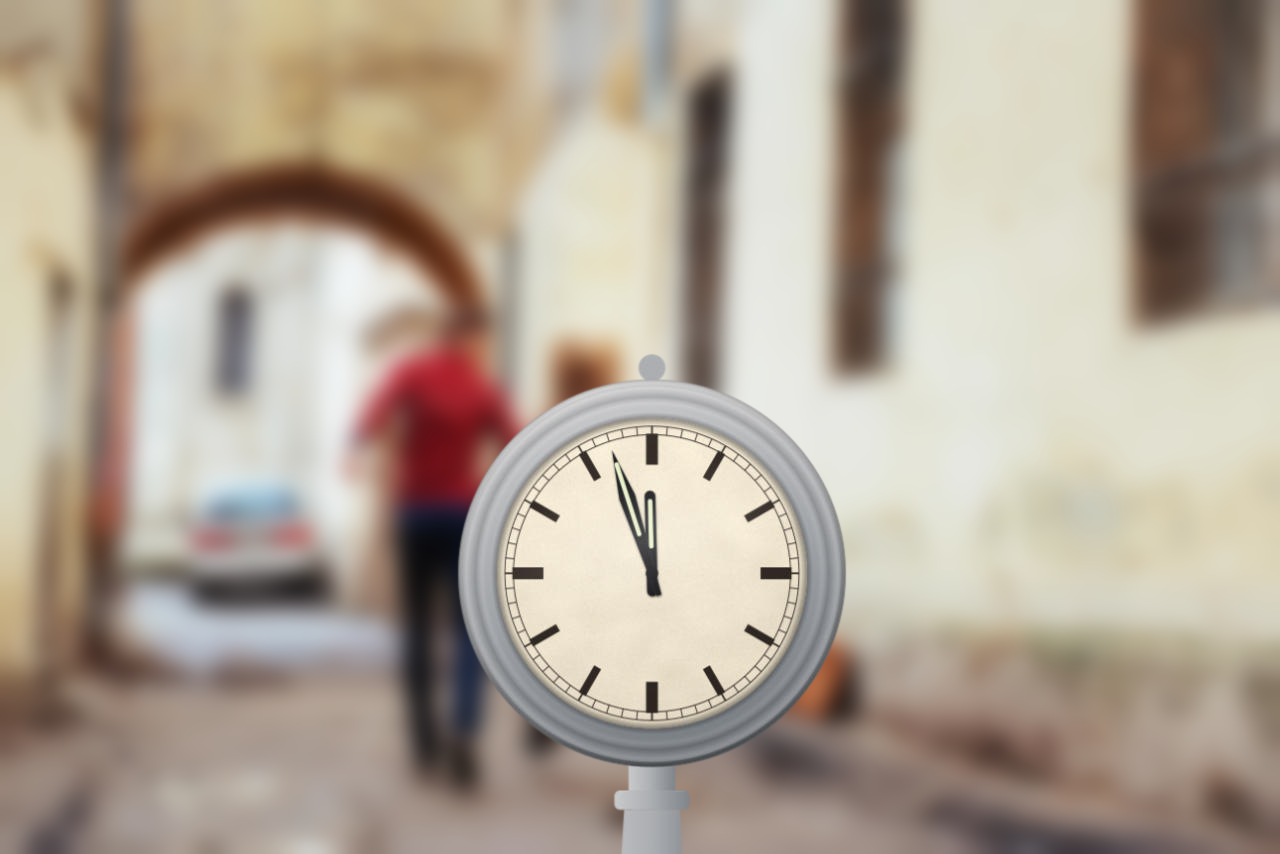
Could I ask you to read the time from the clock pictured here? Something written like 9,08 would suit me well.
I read 11,57
